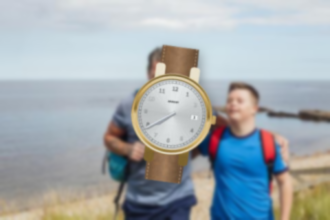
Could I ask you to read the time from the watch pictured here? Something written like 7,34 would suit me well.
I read 7,39
